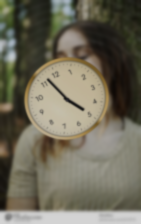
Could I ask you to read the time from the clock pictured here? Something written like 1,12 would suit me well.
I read 4,57
